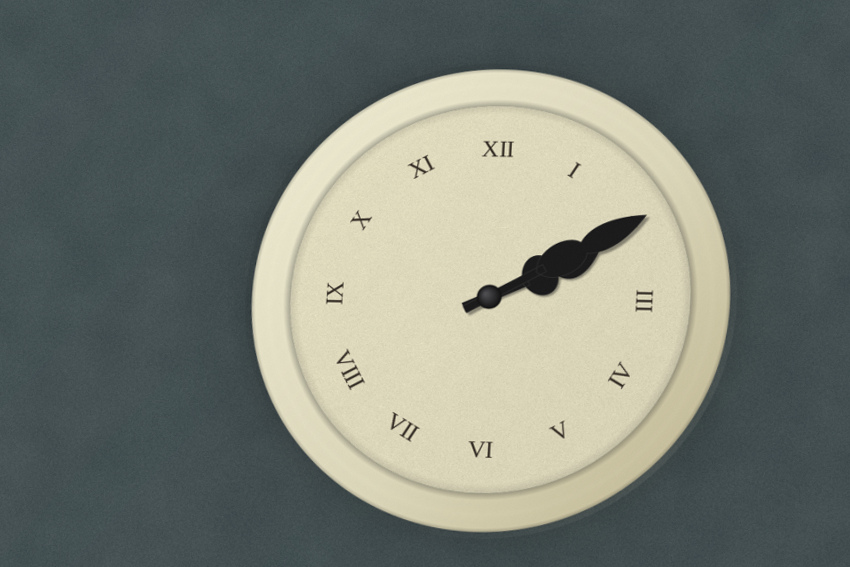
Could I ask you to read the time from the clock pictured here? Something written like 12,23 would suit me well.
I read 2,10
